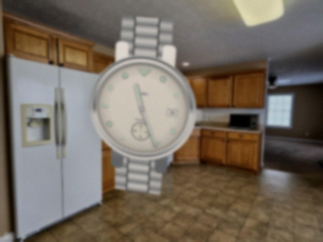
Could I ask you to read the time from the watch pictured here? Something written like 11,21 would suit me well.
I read 11,26
